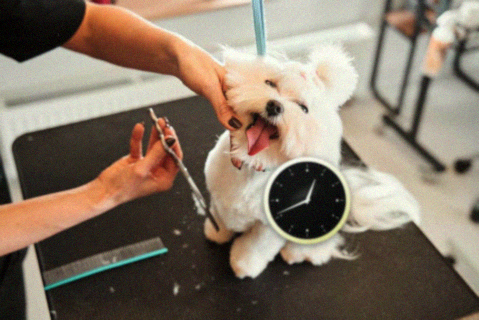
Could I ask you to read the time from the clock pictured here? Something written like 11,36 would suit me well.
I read 12,41
